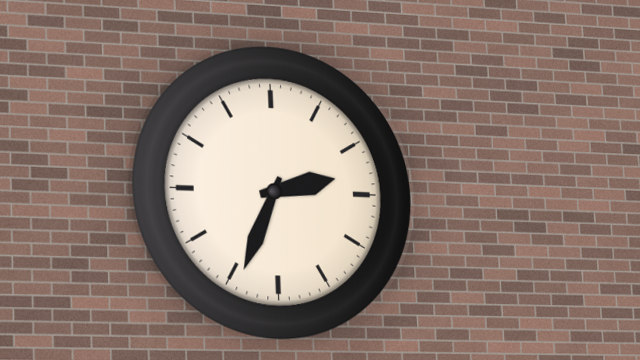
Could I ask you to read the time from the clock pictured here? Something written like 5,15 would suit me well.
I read 2,34
